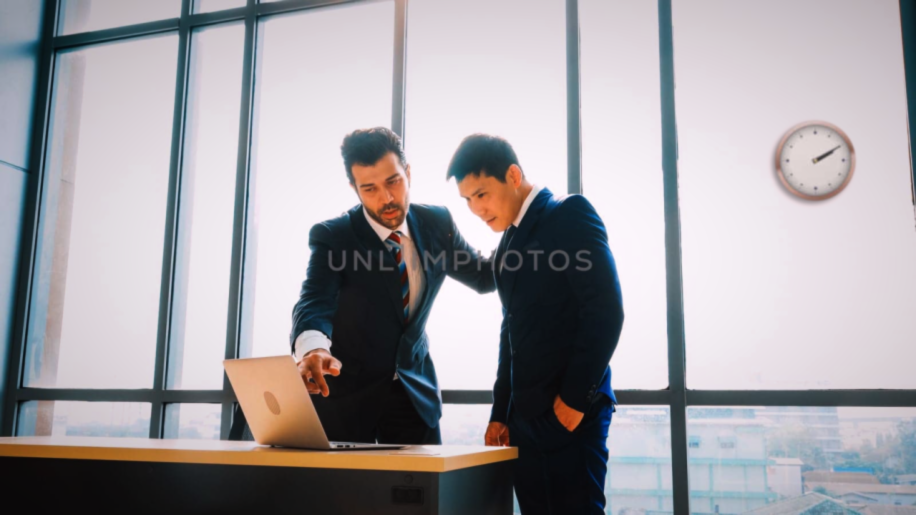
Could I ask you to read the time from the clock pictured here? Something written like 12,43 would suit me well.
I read 2,10
